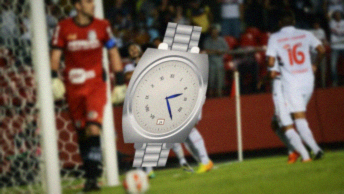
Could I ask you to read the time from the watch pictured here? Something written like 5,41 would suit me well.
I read 2,25
